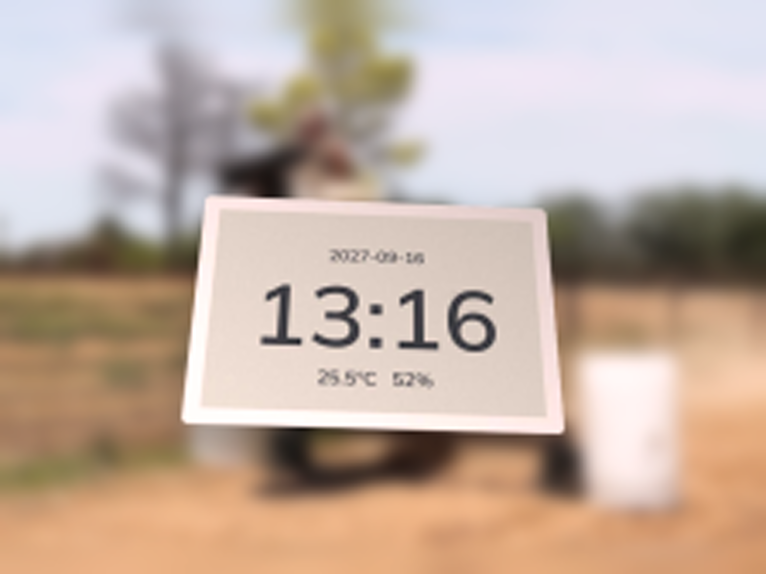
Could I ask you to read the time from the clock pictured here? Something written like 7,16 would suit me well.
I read 13,16
